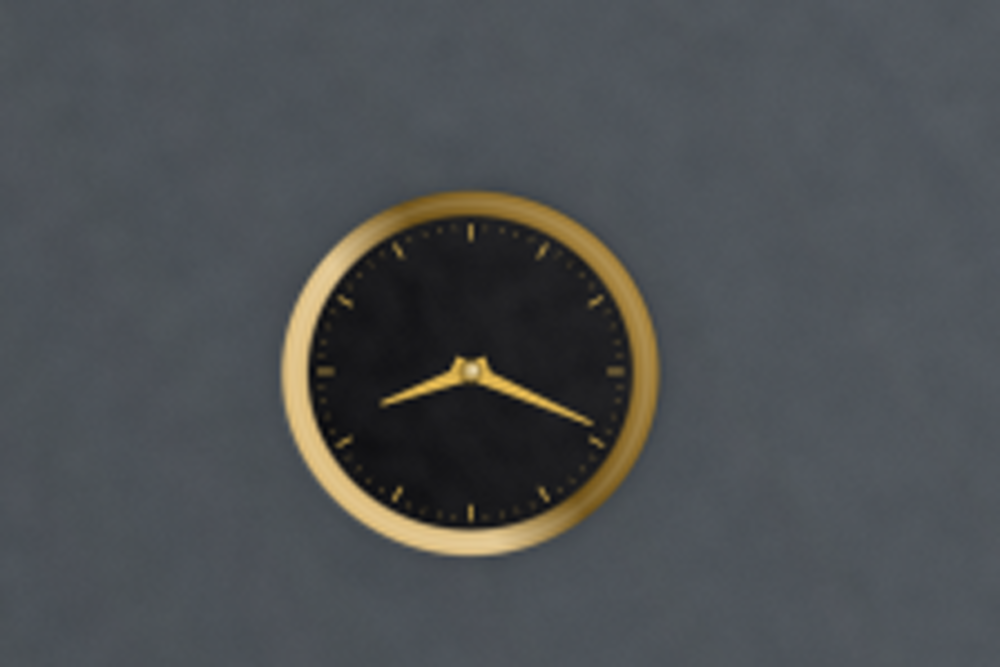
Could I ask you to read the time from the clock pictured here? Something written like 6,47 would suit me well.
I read 8,19
